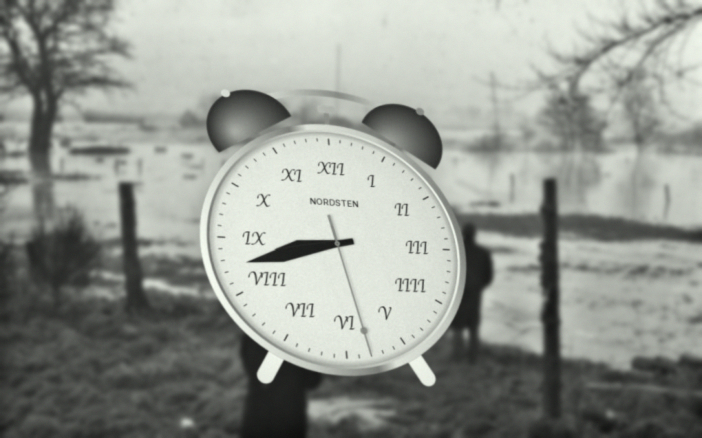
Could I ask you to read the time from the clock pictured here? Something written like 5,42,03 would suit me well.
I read 8,42,28
